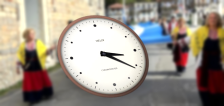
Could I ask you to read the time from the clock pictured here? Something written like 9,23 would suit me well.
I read 3,21
